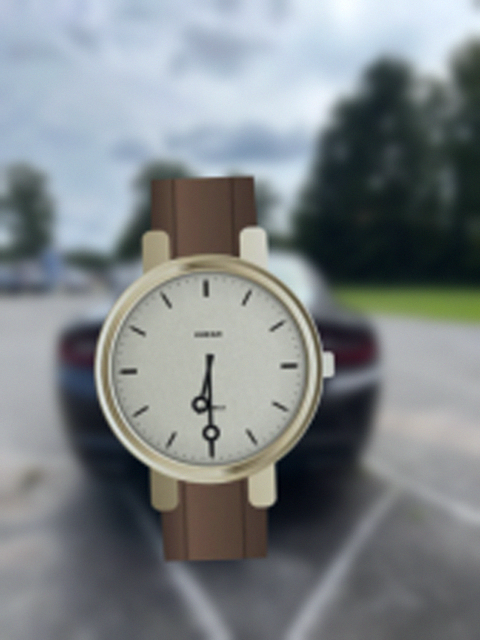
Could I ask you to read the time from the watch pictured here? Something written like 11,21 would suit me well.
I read 6,30
